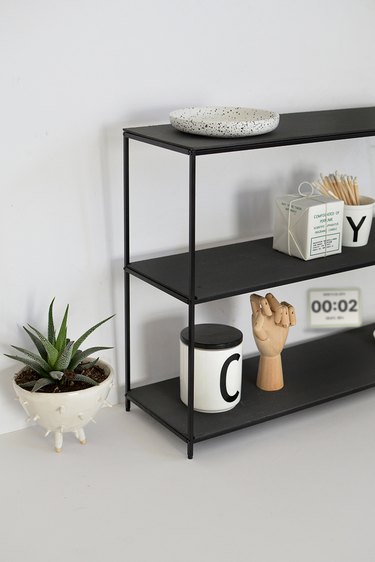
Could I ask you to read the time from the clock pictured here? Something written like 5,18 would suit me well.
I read 0,02
